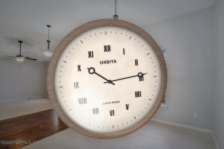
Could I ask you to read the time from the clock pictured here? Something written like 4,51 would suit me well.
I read 10,14
